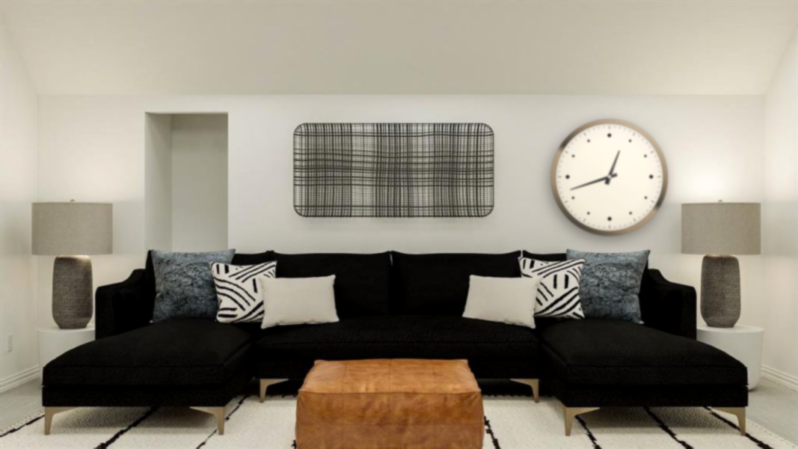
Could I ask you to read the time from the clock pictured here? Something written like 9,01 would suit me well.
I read 12,42
